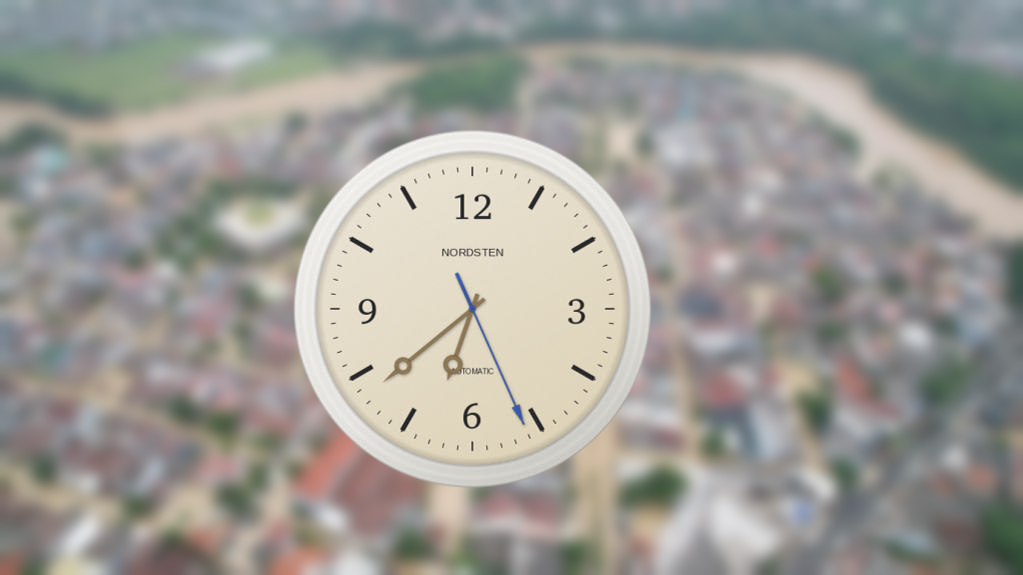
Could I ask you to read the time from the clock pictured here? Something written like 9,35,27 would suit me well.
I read 6,38,26
